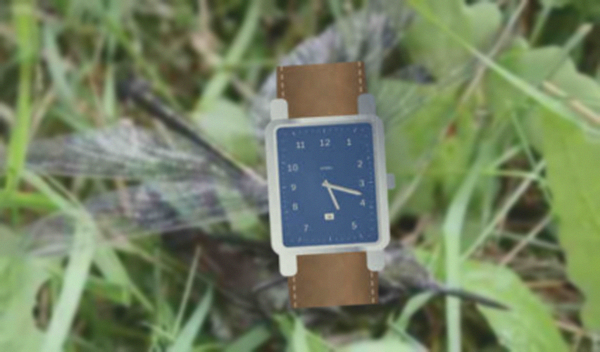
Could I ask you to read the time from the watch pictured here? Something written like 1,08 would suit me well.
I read 5,18
